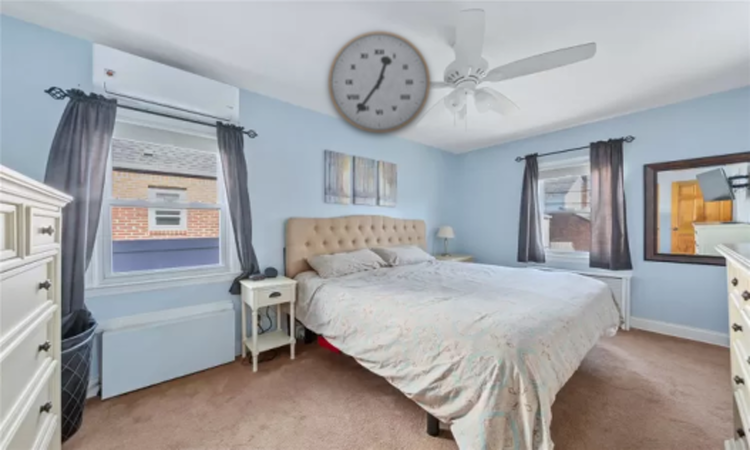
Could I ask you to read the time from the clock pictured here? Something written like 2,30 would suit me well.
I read 12,36
